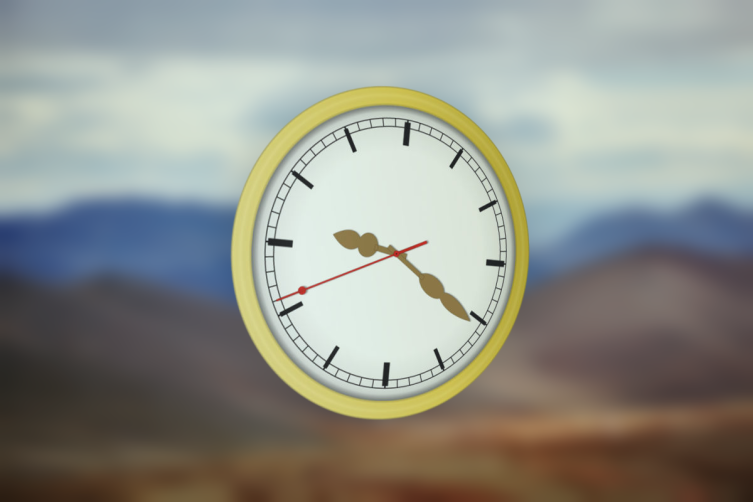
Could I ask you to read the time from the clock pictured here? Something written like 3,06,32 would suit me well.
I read 9,20,41
